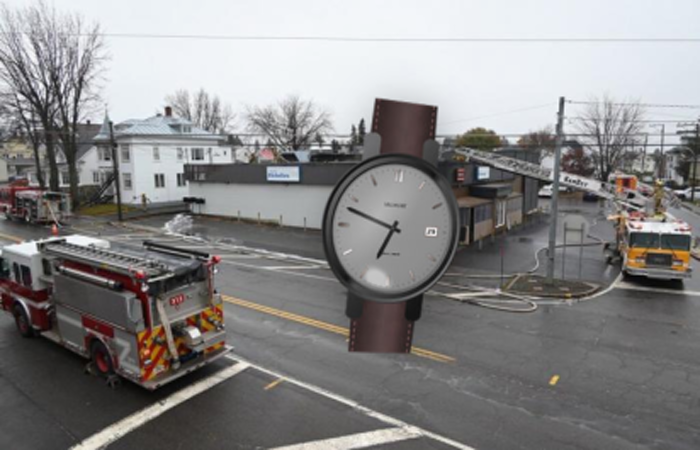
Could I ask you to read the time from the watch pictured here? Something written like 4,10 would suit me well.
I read 6,48
